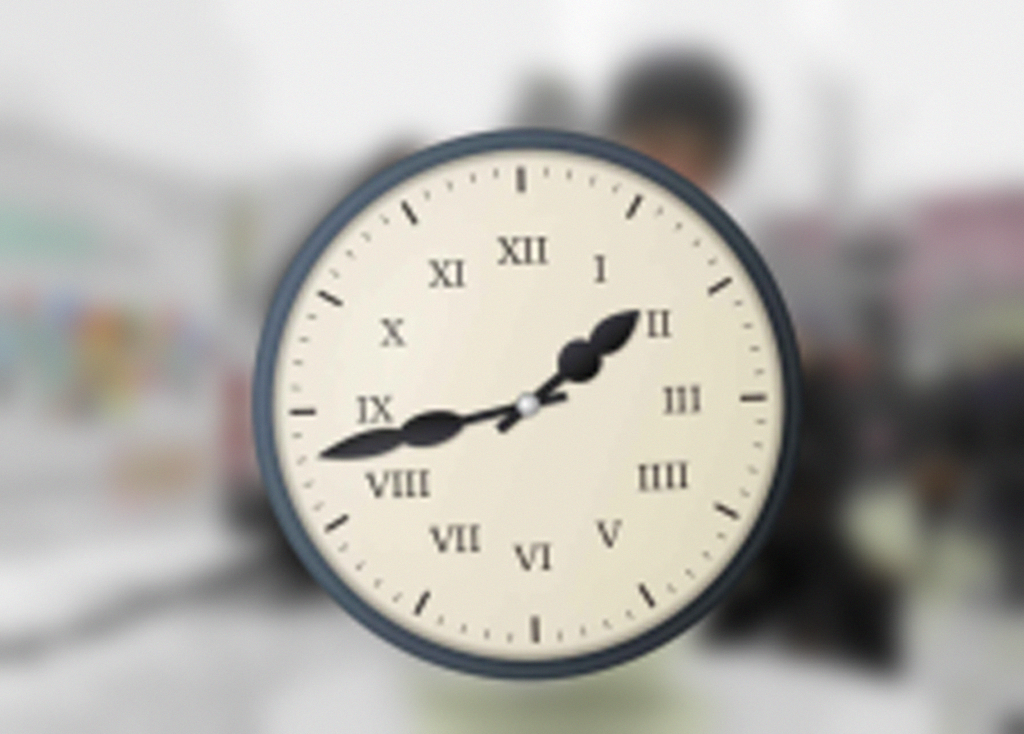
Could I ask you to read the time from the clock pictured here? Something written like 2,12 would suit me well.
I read 1,43
